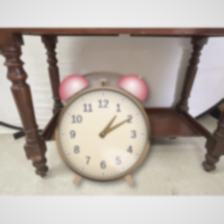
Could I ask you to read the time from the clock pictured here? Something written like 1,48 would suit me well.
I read 1,10
